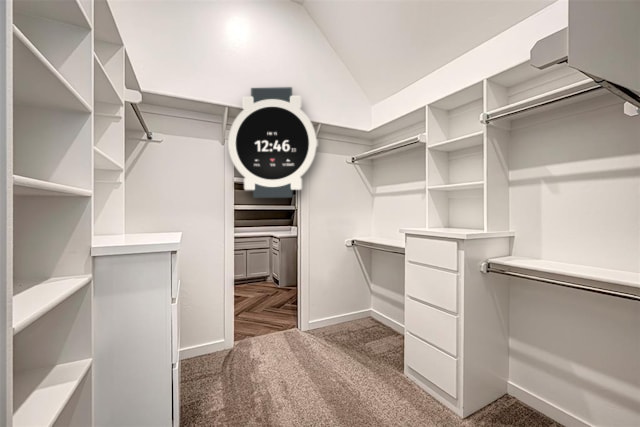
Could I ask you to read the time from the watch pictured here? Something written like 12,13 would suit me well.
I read 12,46
